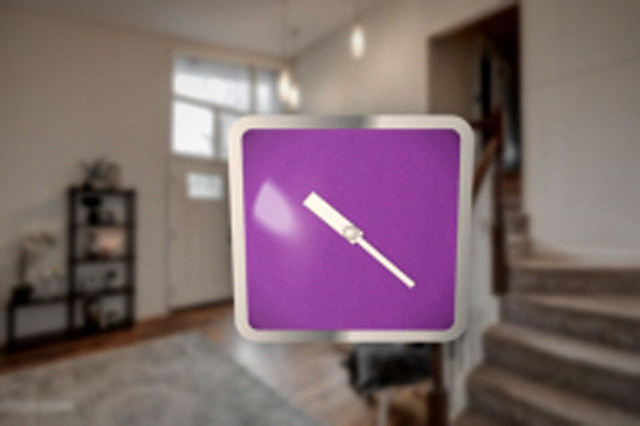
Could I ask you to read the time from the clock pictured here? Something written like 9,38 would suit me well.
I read 10,22
